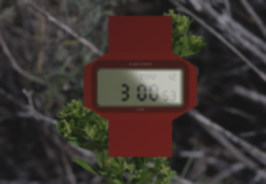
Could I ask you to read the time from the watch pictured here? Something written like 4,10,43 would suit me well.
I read 3,00,53
